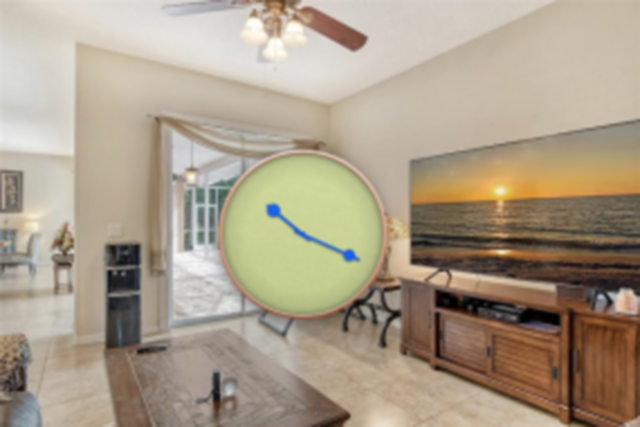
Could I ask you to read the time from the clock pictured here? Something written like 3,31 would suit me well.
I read 10,19
